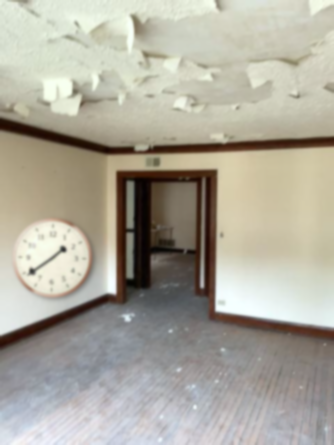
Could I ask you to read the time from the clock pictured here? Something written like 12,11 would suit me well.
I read 1,39
